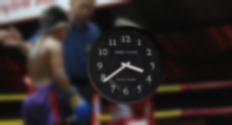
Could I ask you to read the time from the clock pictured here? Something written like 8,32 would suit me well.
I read 3,39
